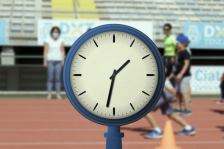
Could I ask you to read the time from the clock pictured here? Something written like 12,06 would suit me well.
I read 1,32
